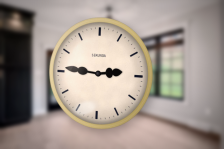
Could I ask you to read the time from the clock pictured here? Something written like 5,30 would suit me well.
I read 2,46
